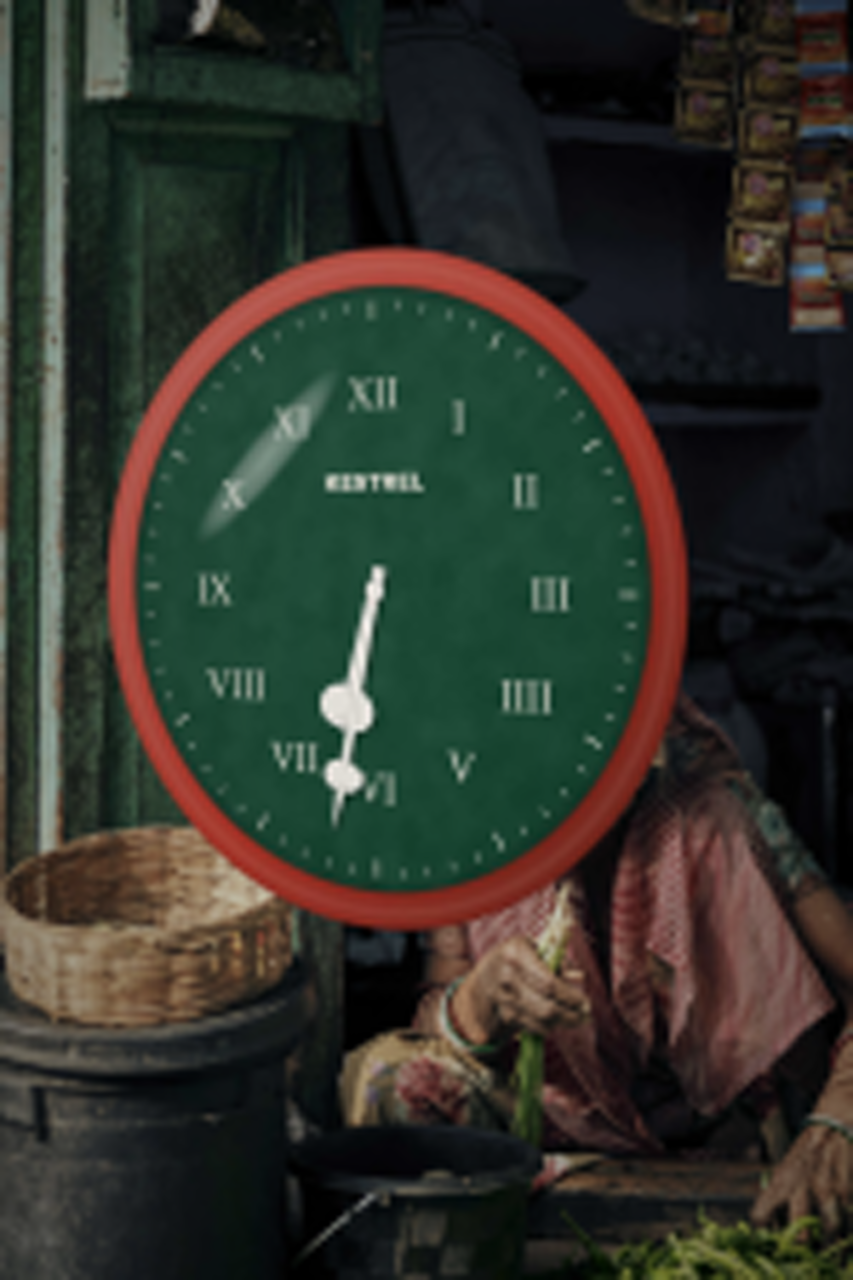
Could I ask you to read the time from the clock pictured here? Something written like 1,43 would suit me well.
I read 6,32
